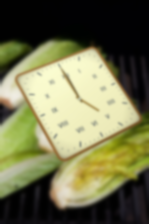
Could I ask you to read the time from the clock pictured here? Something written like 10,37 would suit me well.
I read 5,00
